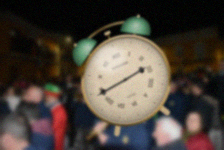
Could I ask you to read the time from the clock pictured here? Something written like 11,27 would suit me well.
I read 2,44
